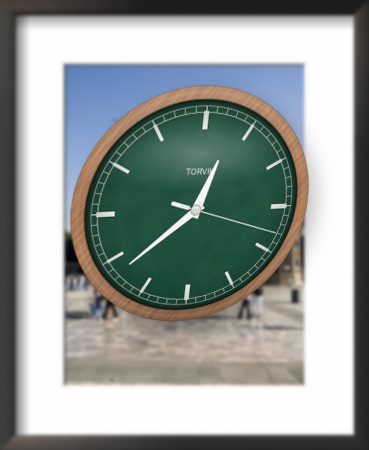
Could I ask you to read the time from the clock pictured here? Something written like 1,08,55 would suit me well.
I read 12,38,18
